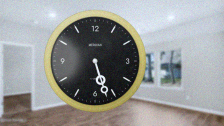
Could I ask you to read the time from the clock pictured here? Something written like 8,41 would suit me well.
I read 5,27
